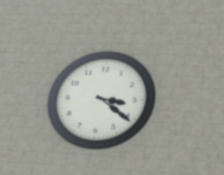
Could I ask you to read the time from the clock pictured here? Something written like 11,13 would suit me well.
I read 3,21
